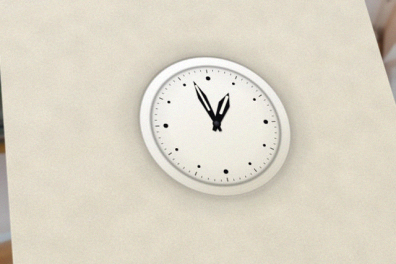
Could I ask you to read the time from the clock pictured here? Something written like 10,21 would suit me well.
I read 12,57
